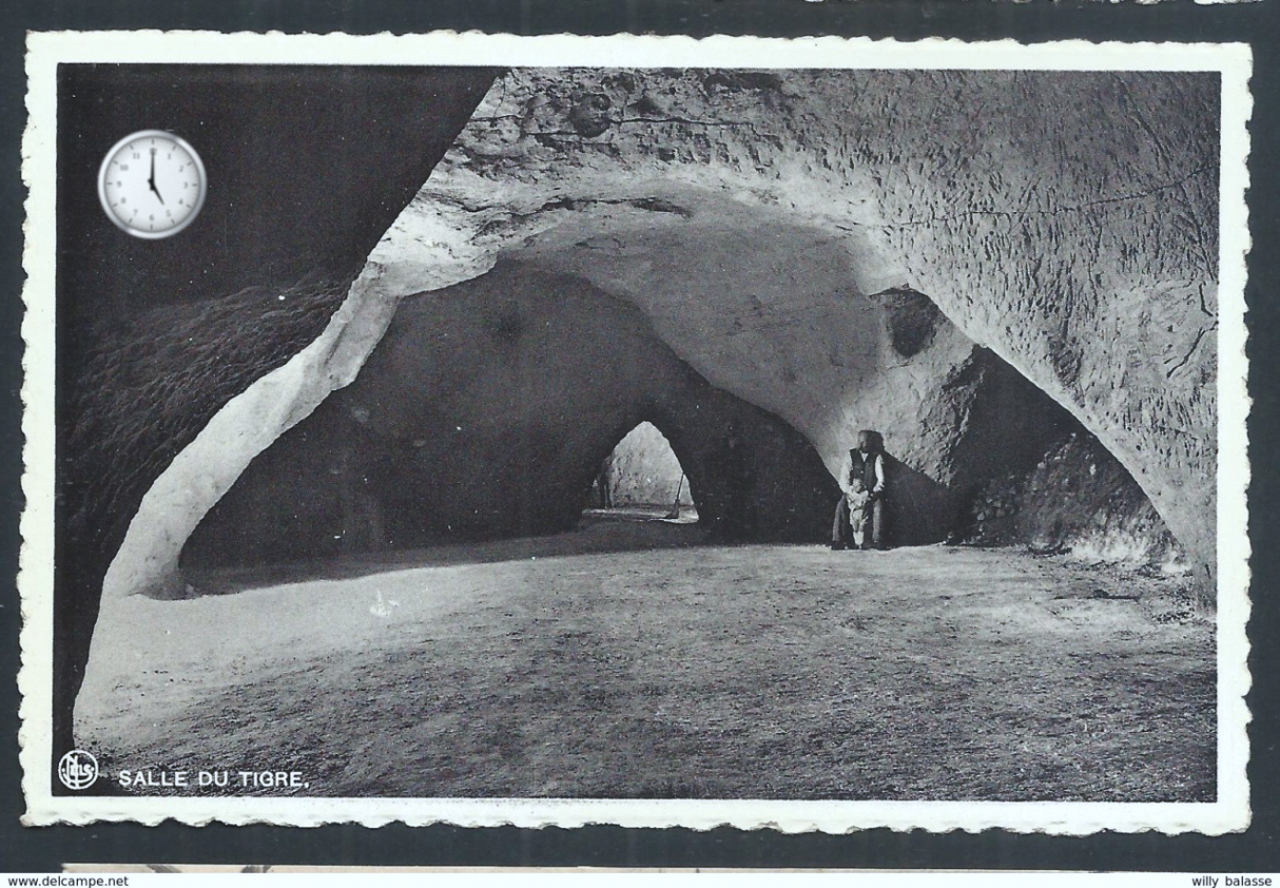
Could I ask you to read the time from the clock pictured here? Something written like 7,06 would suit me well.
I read 5,00
